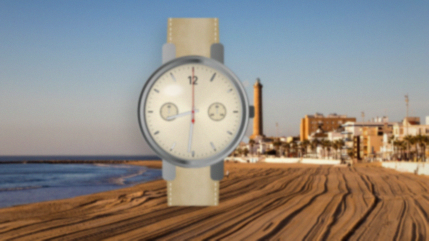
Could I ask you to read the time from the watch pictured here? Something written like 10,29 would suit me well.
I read 8,31
